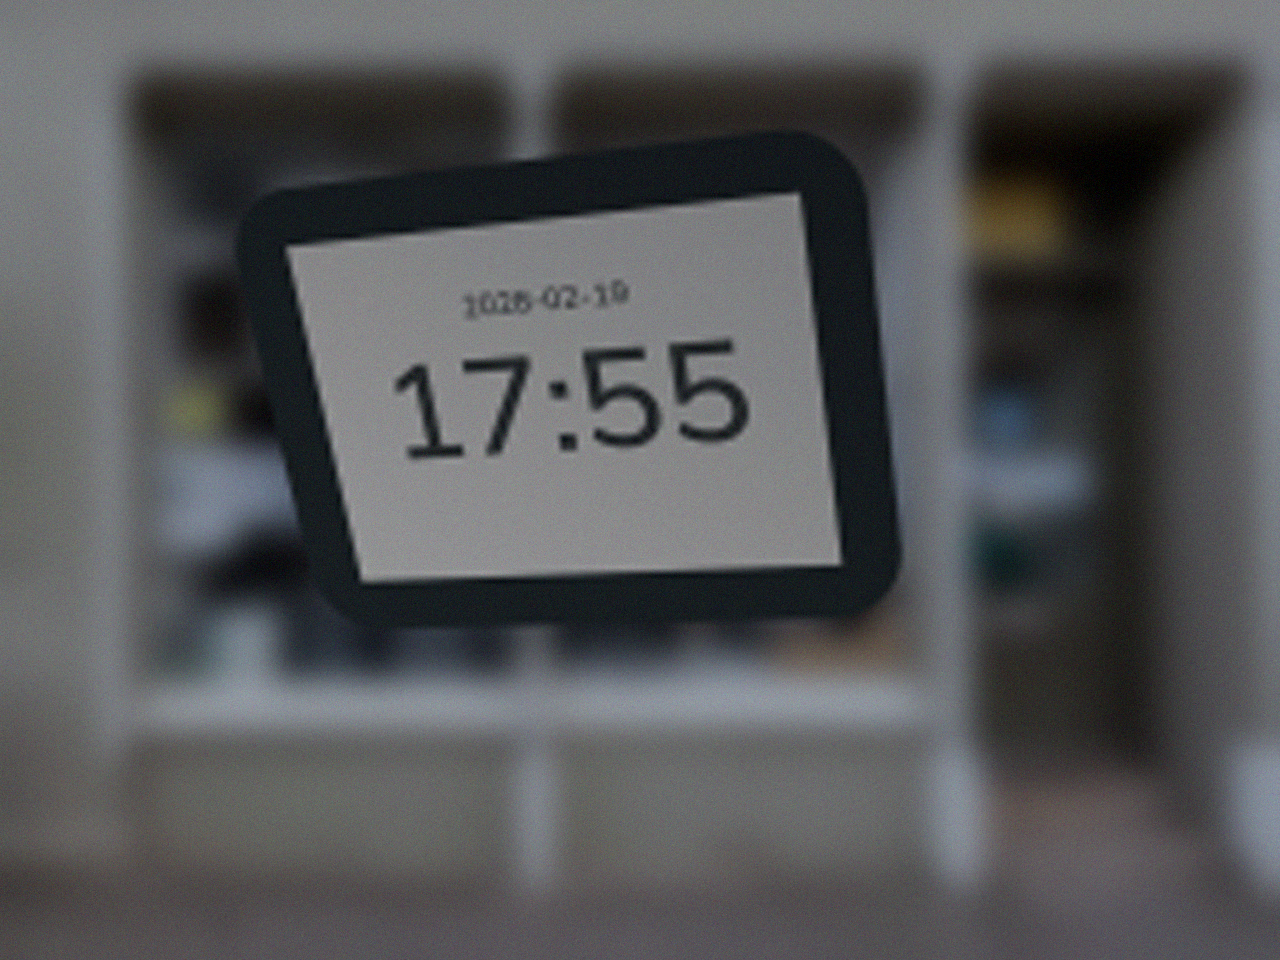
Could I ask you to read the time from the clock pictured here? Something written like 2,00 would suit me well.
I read 17,55
